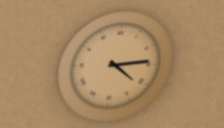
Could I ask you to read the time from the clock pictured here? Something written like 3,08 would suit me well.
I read 4,14
